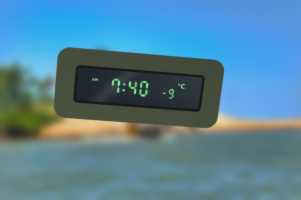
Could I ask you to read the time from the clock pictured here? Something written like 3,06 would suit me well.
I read 7,40
